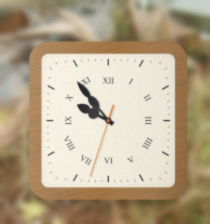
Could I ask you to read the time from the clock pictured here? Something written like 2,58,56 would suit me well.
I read 9,53,33
